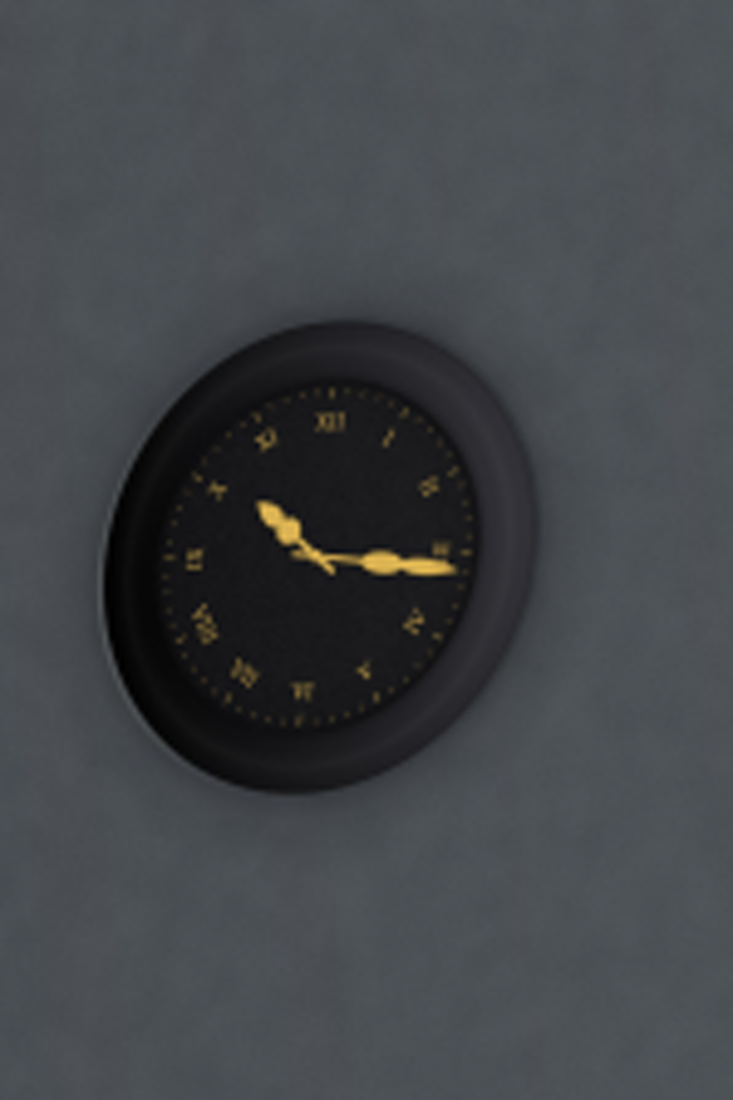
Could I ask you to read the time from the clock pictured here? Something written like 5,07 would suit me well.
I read 10,16
